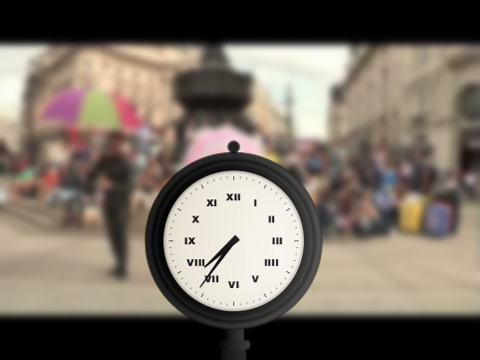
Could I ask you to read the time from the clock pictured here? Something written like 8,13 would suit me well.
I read 7,36
